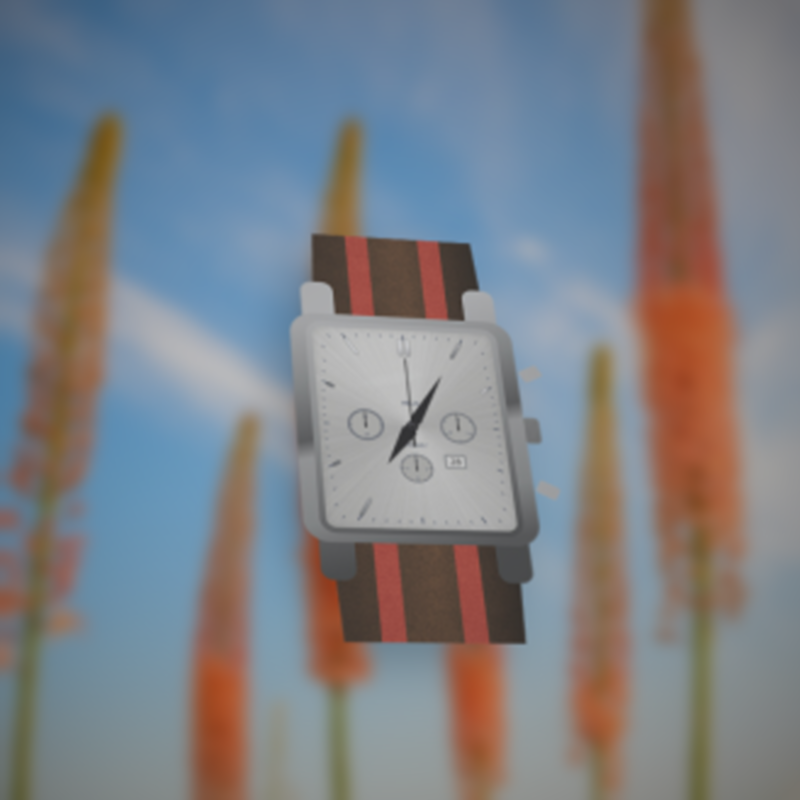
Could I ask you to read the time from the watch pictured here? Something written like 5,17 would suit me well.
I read 7,05
